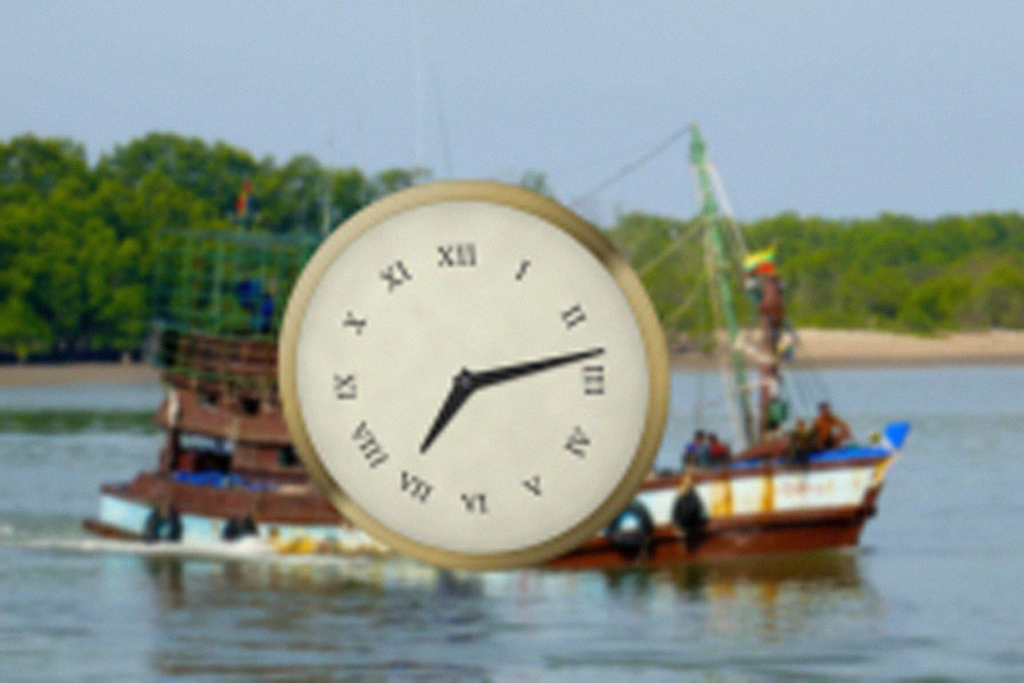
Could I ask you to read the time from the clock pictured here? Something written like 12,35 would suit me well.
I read 7,13
